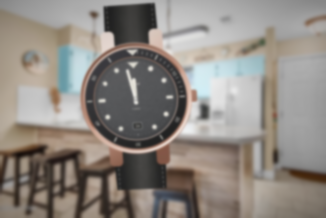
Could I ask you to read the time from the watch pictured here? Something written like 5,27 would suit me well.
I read 11,58
